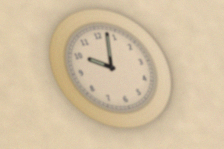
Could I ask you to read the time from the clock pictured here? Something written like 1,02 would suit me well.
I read 10,03
